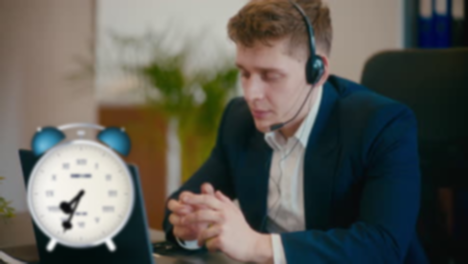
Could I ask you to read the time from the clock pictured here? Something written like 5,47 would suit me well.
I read 7,34
